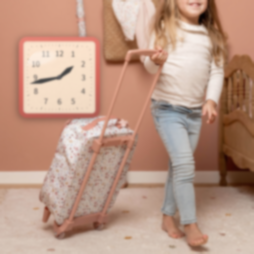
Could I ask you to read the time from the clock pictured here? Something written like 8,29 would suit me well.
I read 1,43
